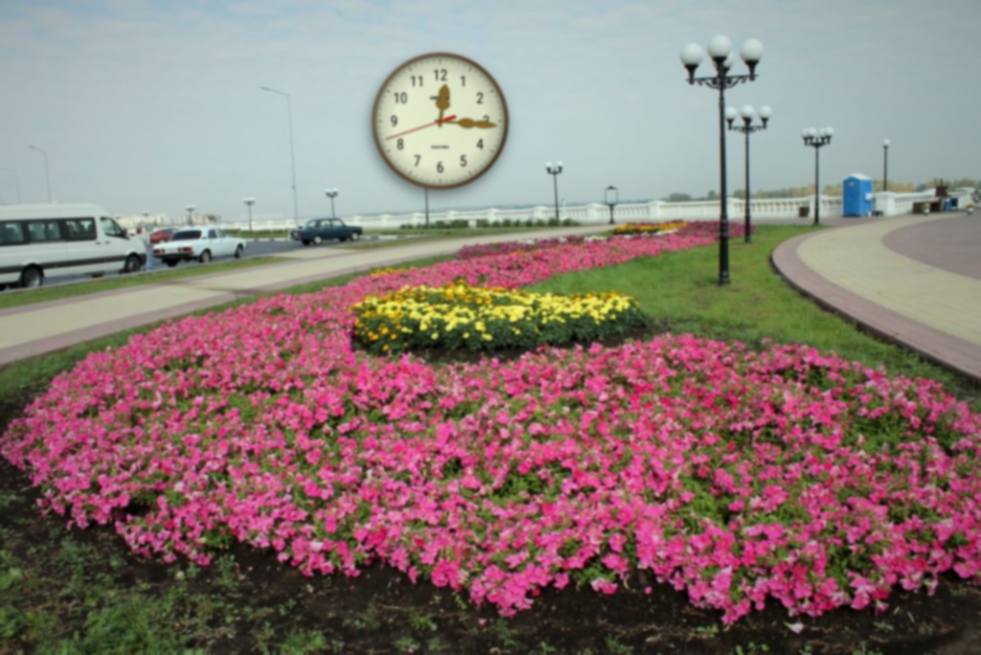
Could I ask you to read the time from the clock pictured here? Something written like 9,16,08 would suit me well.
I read 12,15,42
